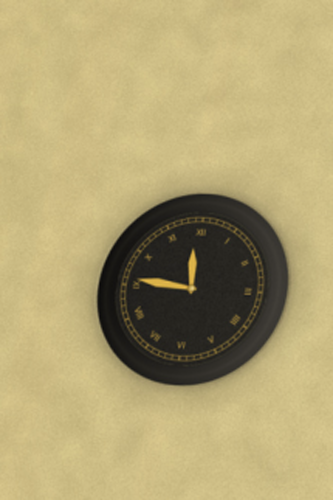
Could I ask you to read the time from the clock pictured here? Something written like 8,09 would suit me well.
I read 11,46
